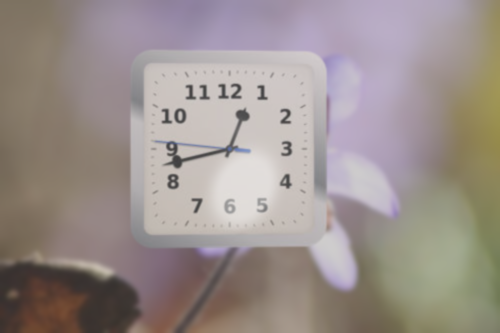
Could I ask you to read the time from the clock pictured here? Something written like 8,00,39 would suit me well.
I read 12,42,46
